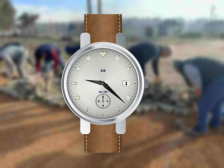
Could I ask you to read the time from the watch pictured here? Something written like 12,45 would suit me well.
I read 9,22
